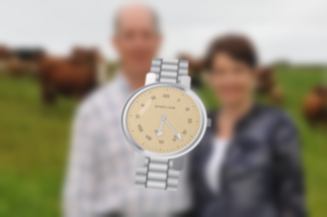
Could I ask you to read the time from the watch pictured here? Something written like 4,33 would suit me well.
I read 6,23
